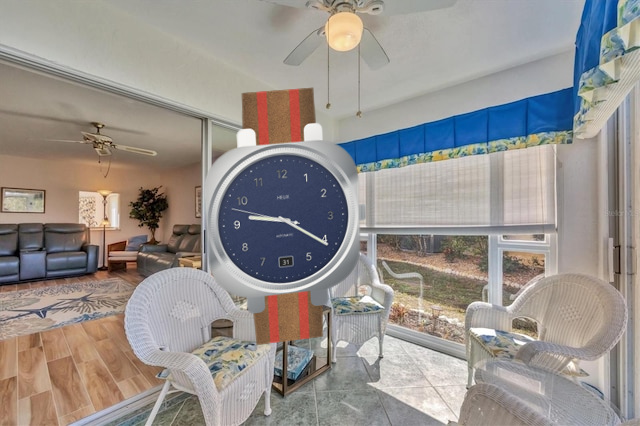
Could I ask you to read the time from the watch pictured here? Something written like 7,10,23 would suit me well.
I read 9,20,48
